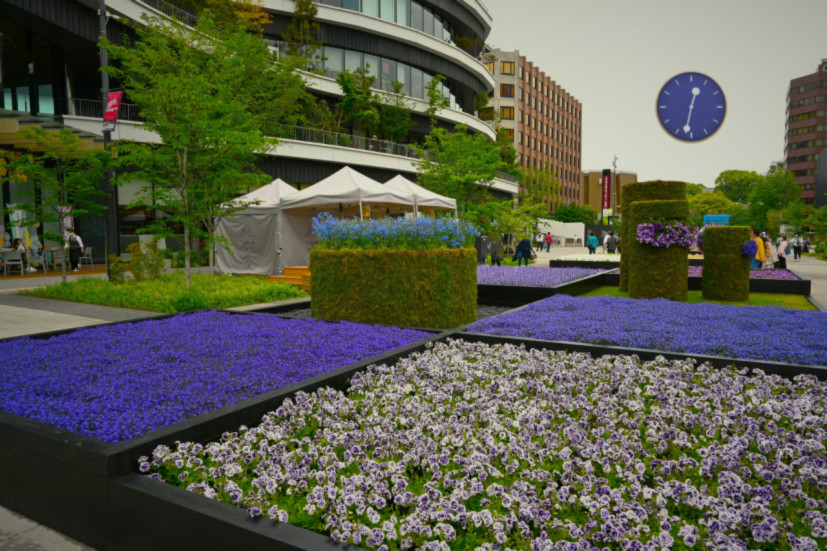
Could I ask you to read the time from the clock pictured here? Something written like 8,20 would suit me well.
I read 12,32
